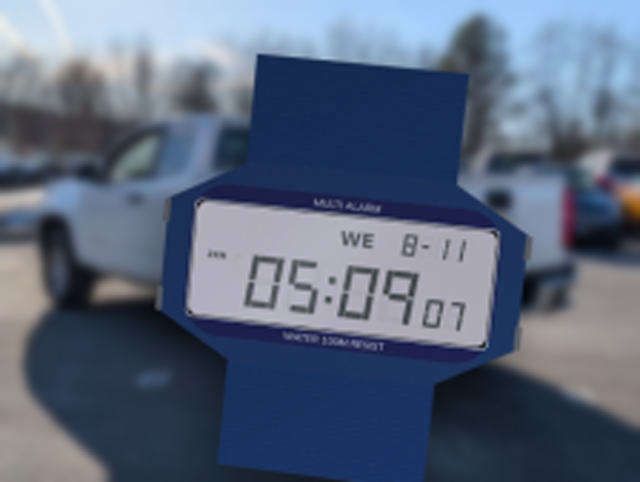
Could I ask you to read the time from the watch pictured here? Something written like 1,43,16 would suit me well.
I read 5,09,07
